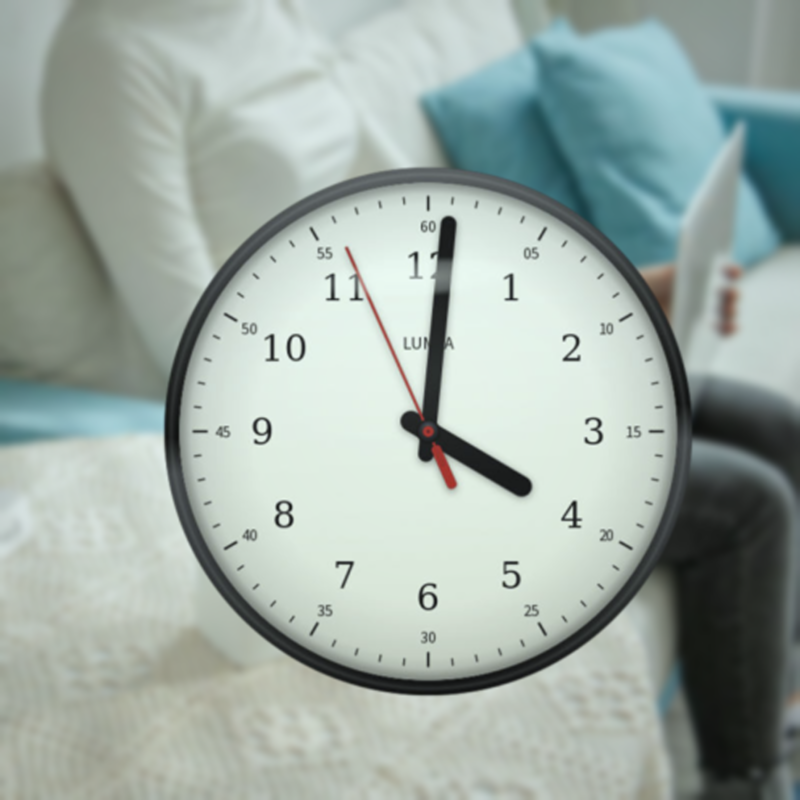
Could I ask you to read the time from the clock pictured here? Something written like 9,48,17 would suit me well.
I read 4,00,56
